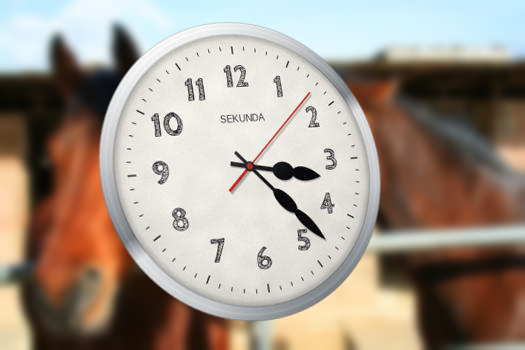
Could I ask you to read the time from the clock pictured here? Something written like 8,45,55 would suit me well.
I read 3,23,08
